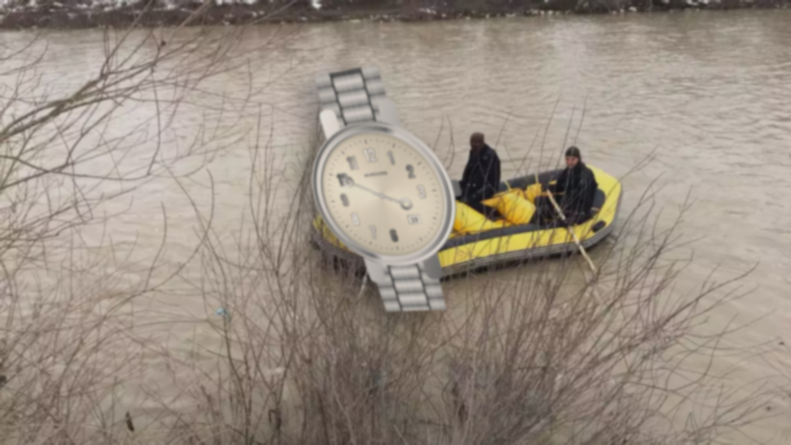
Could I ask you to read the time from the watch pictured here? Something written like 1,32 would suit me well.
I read 3,50
